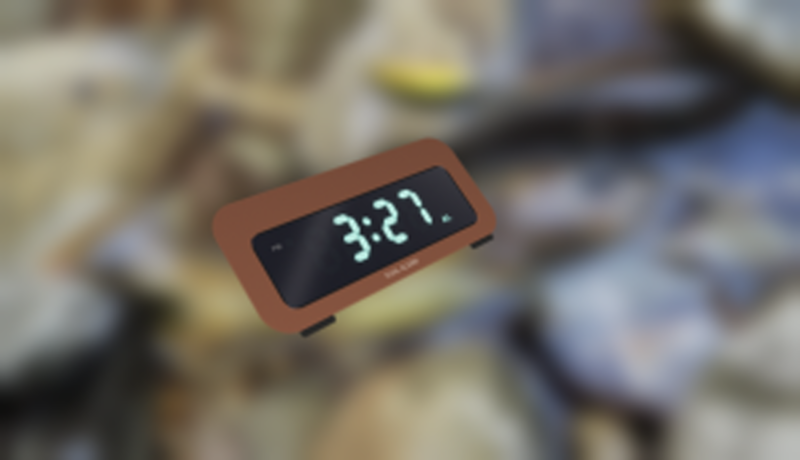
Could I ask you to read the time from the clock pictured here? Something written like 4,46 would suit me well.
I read 3,27
